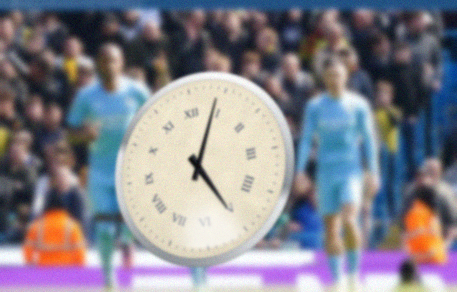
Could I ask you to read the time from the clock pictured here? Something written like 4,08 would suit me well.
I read 5,04
